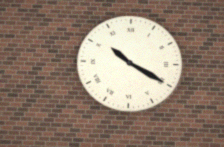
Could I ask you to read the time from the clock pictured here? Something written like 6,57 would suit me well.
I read 10,20
